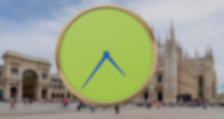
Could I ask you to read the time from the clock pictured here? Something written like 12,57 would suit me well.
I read 4,36
